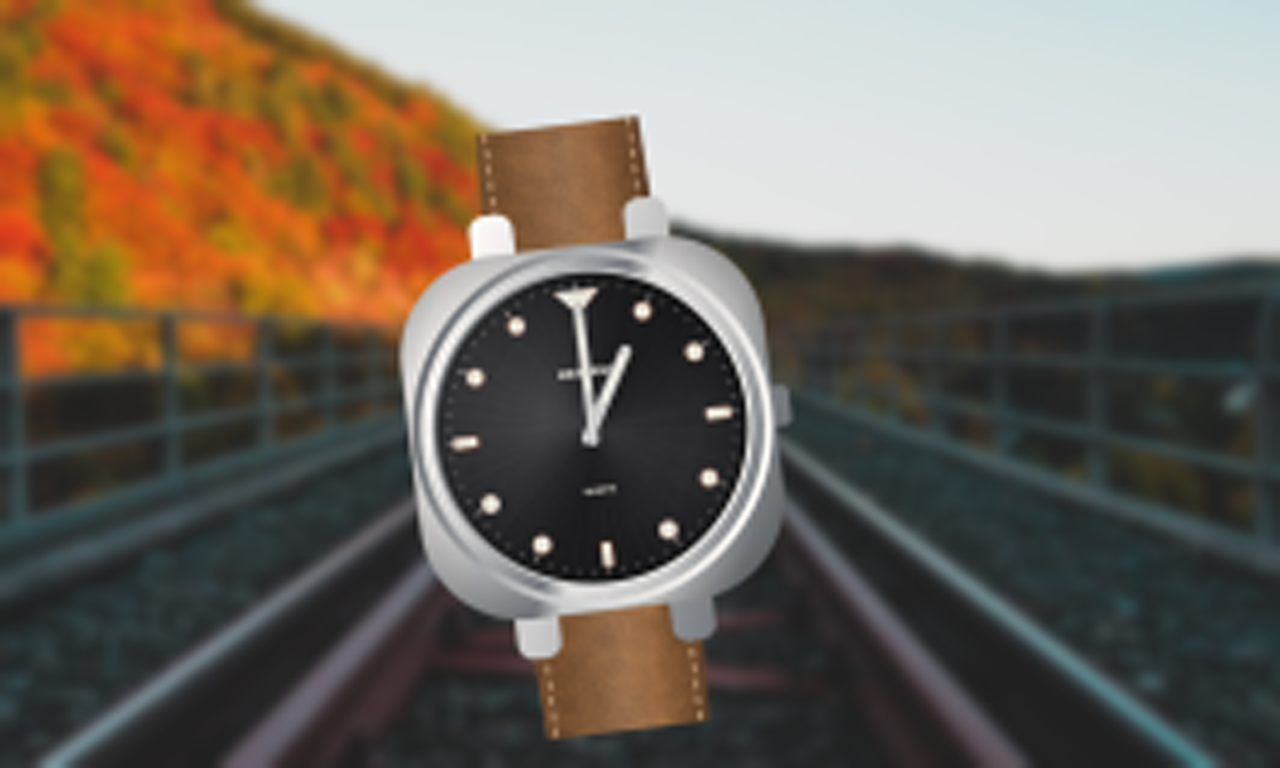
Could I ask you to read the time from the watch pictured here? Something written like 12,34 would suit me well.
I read 1,00
